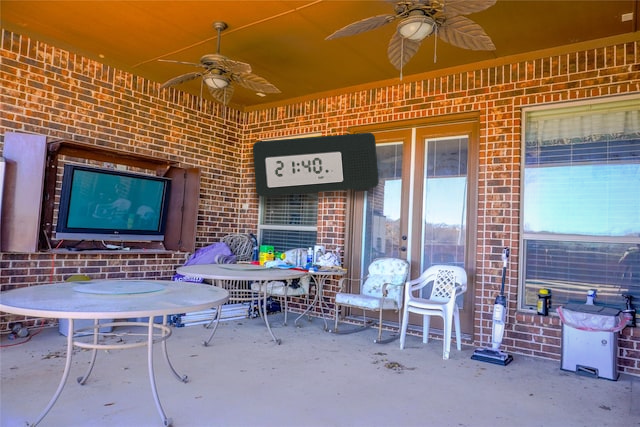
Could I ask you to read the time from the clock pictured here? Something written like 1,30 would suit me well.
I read 21,40
